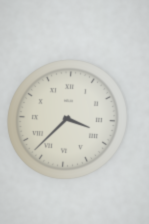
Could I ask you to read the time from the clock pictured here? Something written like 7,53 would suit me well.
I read 3,37
